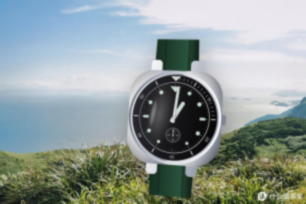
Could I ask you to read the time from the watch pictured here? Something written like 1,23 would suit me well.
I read 1,01
